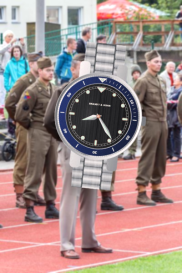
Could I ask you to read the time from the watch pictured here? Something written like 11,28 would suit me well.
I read 8,24
